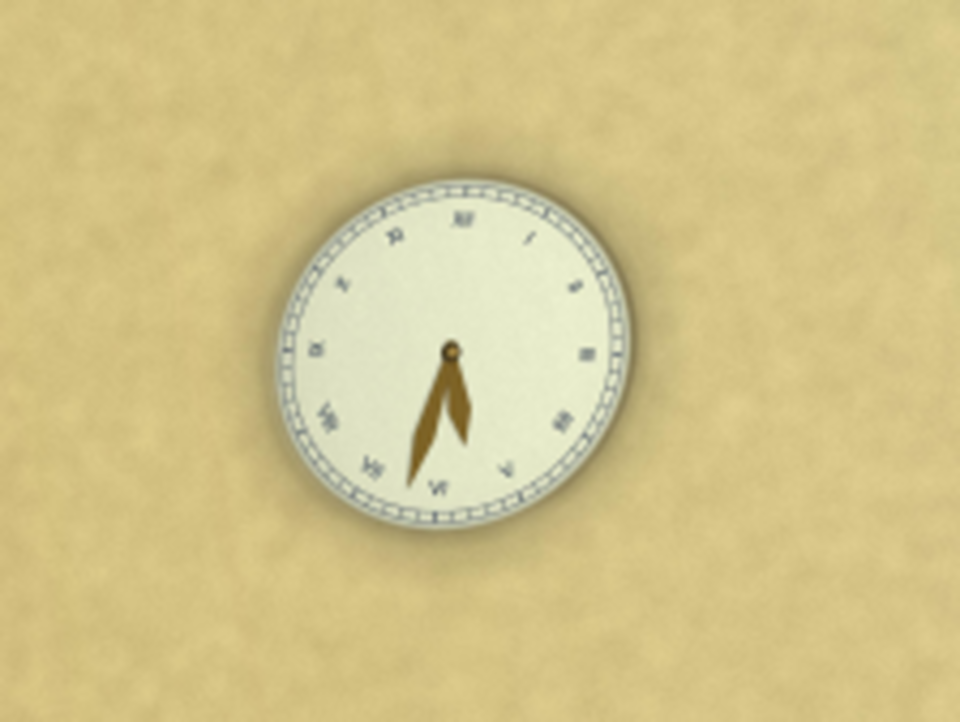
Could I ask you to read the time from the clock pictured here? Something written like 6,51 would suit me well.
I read 5,32
